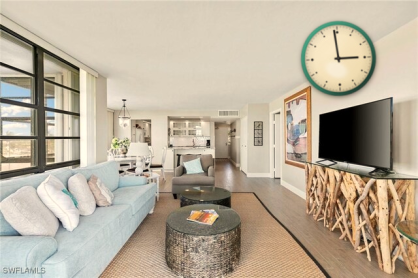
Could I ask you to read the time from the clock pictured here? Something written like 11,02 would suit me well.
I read 2,59
